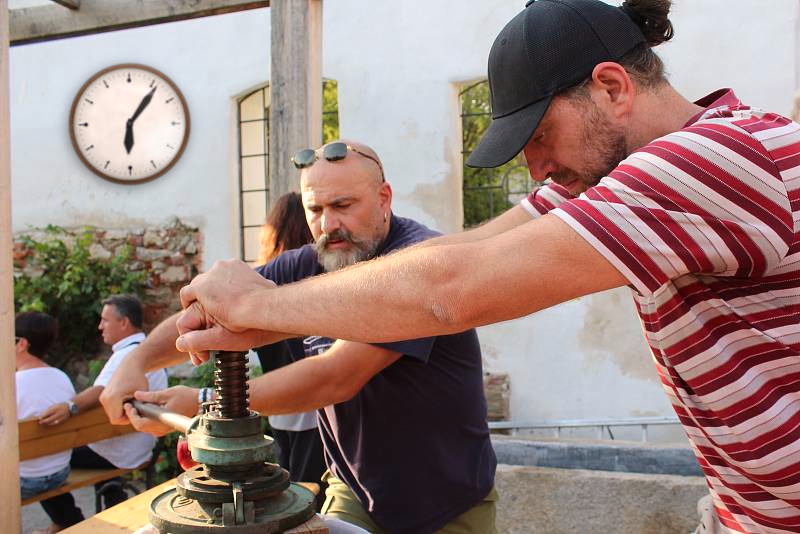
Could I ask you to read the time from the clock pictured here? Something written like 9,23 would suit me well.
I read 6,06
